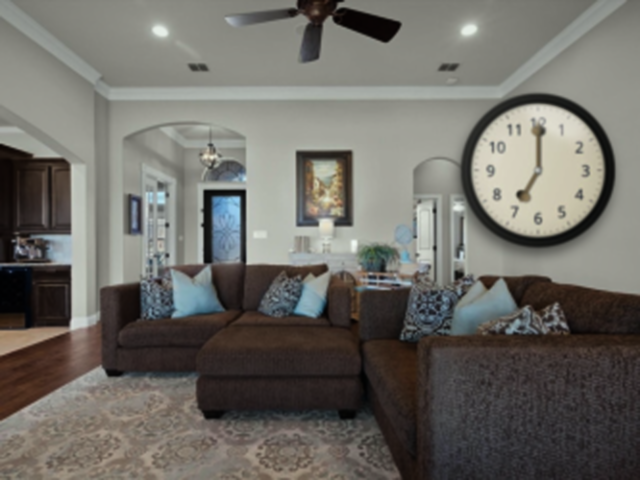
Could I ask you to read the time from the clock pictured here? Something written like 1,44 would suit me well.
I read 7,00
